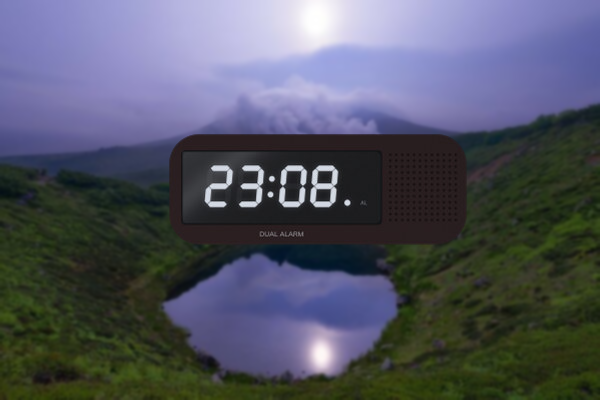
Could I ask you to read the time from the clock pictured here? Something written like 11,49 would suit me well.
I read 23,08
